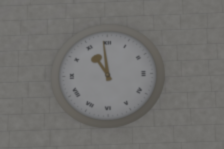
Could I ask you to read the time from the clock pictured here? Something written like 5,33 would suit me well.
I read 10,59
